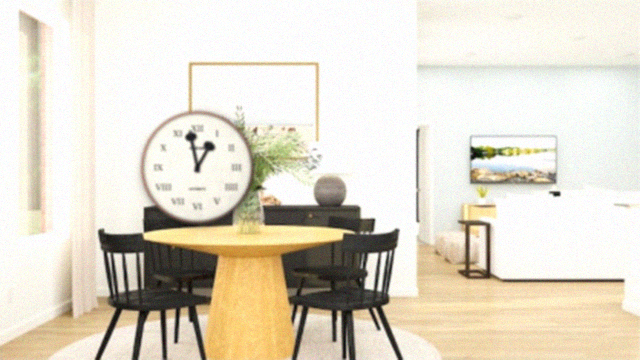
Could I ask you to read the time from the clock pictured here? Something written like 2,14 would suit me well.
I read 12,58
